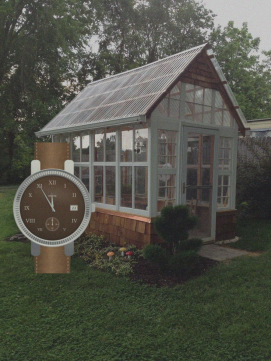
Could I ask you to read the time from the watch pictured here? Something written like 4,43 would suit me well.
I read 11,55
